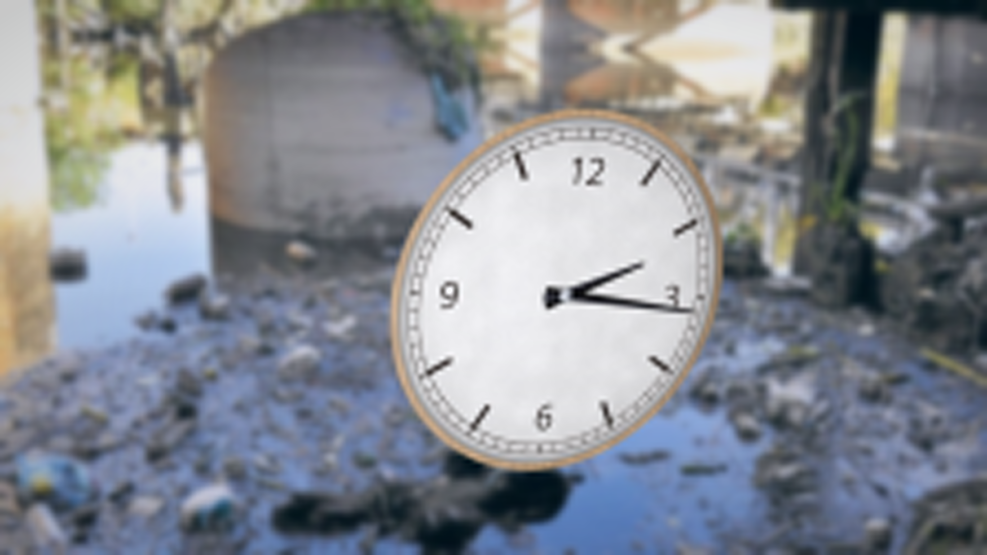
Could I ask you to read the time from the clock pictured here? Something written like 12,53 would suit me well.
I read 2,16
